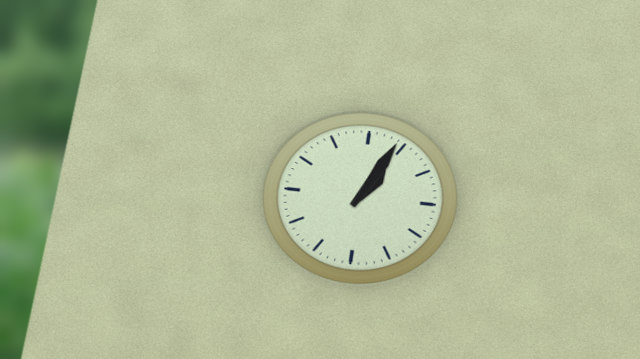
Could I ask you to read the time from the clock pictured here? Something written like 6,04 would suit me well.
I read 1,04
